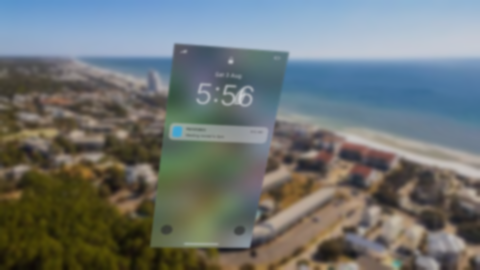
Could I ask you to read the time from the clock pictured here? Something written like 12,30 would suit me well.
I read 5,56
